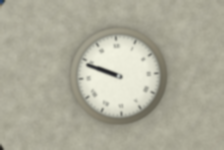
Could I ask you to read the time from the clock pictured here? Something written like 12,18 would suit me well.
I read 9,49
